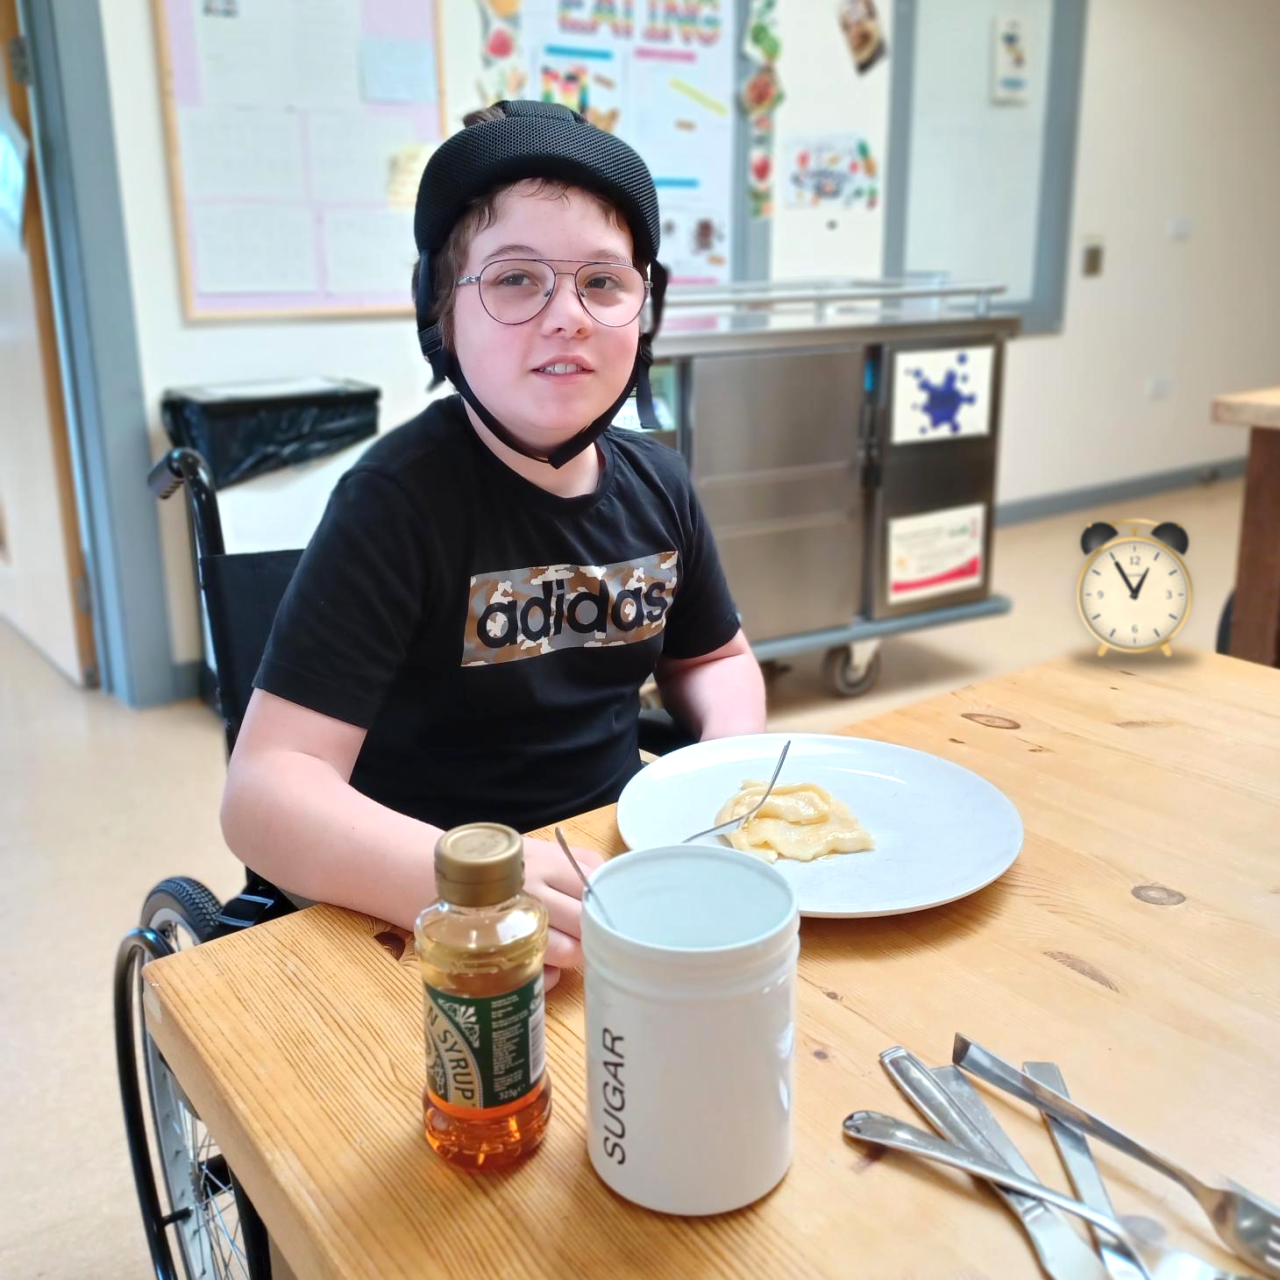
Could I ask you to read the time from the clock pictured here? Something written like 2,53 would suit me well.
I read 12,55
